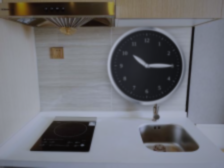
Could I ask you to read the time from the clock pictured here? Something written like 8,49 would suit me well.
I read 10,15
